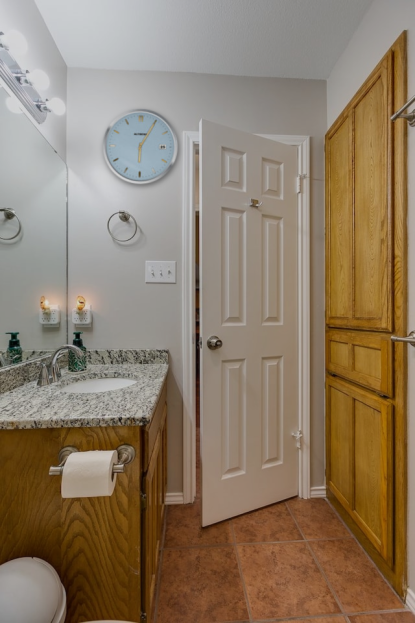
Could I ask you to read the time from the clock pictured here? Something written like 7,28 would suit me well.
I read 6,05
